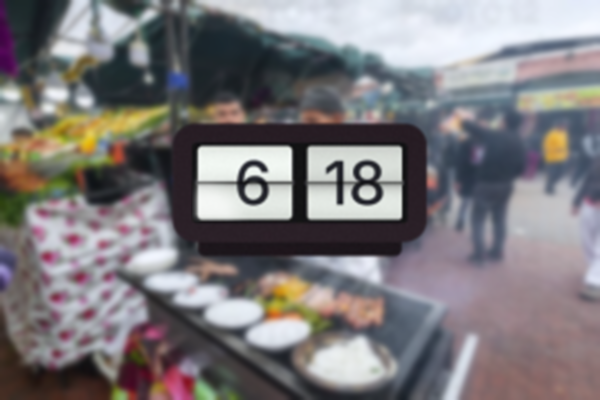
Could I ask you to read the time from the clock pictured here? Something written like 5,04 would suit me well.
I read 6,18
